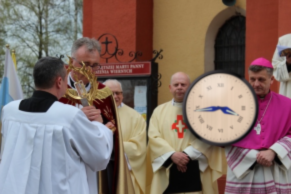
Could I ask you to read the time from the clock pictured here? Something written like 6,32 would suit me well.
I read 3,44
